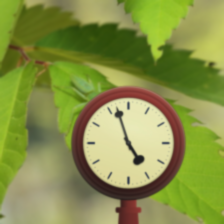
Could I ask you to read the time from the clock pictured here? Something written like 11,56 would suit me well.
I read 4,57
